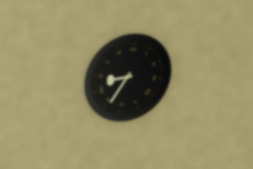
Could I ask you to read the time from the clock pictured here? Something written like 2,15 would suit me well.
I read 8,34
